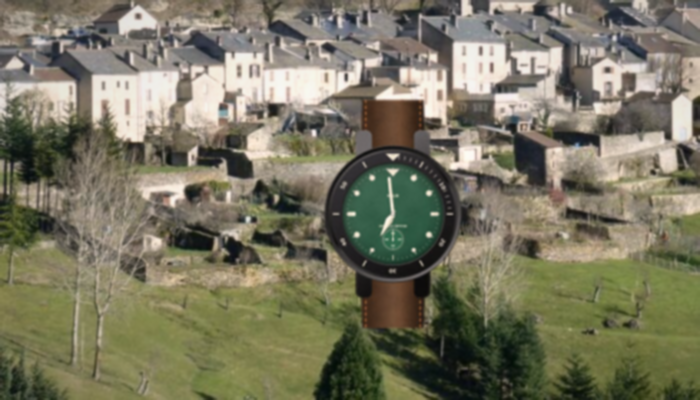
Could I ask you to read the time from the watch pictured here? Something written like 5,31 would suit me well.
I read 6,59
